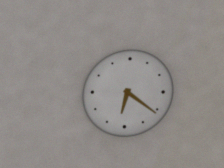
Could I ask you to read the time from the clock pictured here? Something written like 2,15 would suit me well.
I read 6,21
